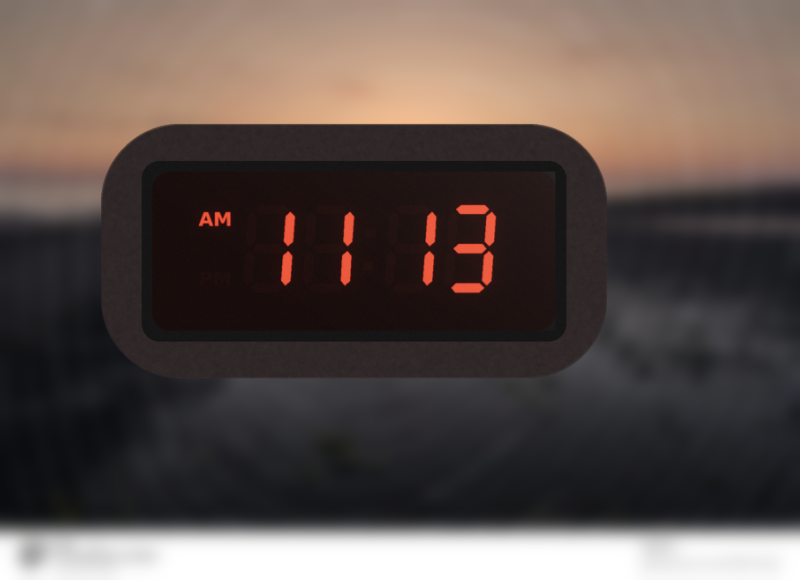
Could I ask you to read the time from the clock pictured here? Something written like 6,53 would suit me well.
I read 11,13
